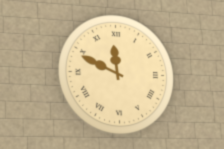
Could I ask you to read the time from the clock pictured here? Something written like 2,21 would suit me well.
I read 11,49
